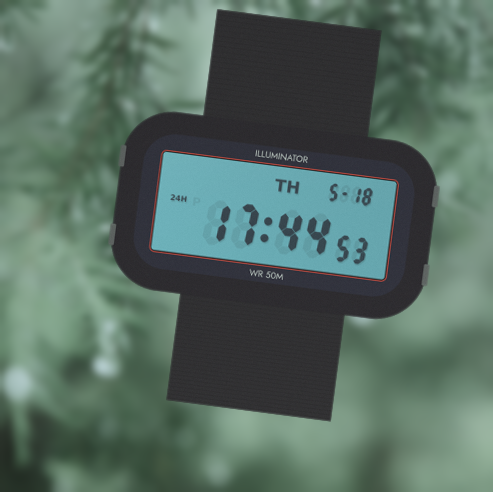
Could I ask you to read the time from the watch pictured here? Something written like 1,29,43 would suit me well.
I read 17,44,53
